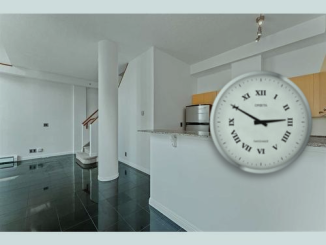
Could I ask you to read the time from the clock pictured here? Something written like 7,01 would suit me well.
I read 2,50
